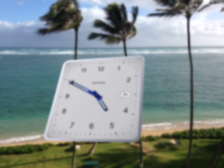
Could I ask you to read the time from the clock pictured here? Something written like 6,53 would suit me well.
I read 4,50
